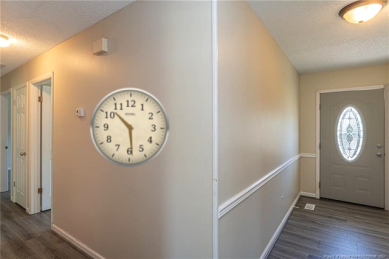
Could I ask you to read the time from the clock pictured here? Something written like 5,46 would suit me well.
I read 10,29
